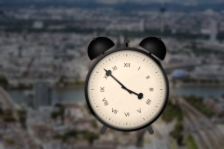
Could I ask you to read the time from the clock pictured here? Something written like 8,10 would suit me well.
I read 3,52
